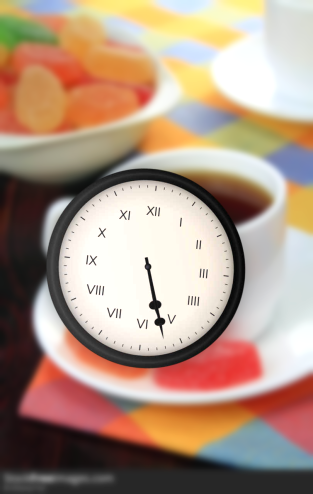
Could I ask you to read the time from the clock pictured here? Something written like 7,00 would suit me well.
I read 5,27
